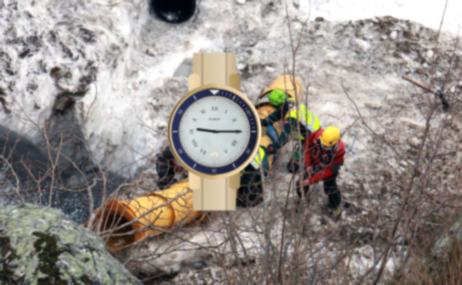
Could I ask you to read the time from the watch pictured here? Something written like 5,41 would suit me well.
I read 9,15
